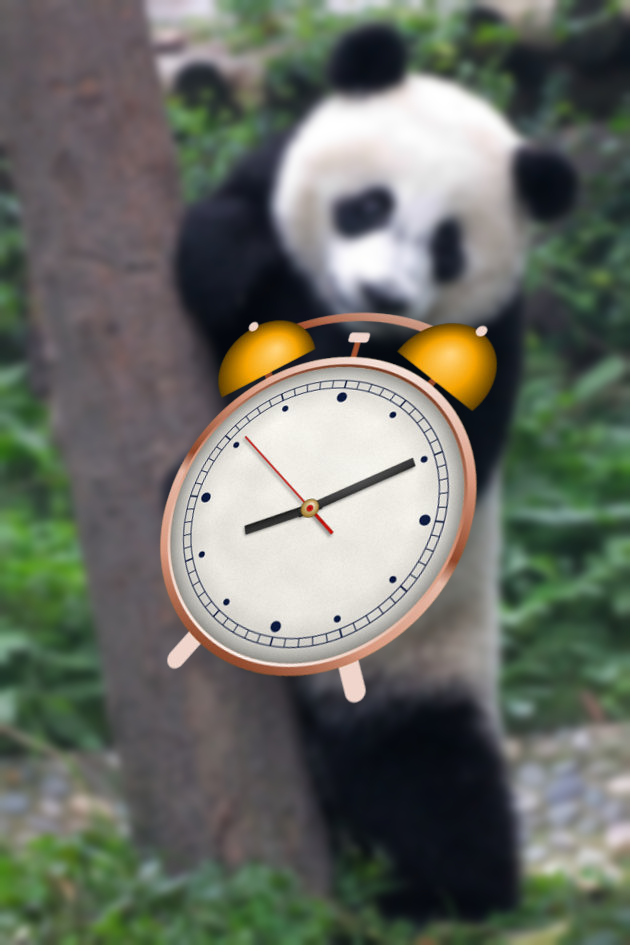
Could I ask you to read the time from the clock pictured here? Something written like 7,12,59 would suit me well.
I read 8,09,51
